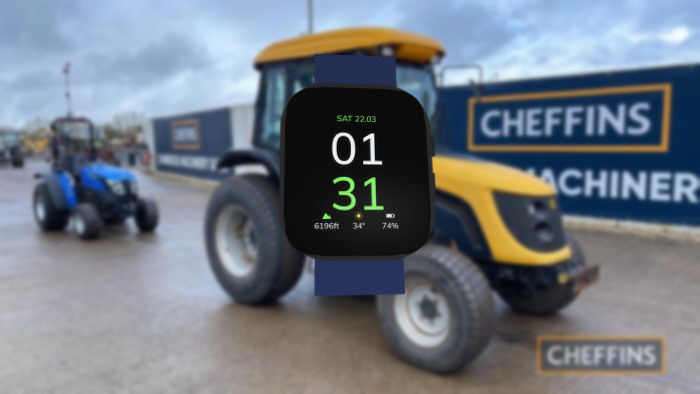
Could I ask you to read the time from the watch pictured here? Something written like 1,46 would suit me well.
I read 1,31
